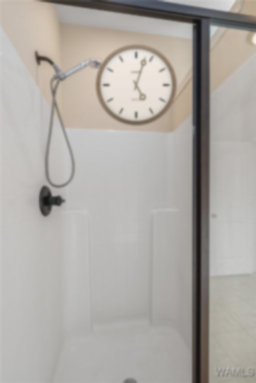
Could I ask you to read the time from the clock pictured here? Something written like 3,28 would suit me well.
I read 5,03
